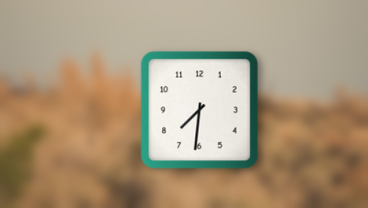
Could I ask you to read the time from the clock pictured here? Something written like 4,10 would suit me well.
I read 7,31
